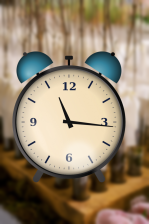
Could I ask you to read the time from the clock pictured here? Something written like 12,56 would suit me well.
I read 11,16
